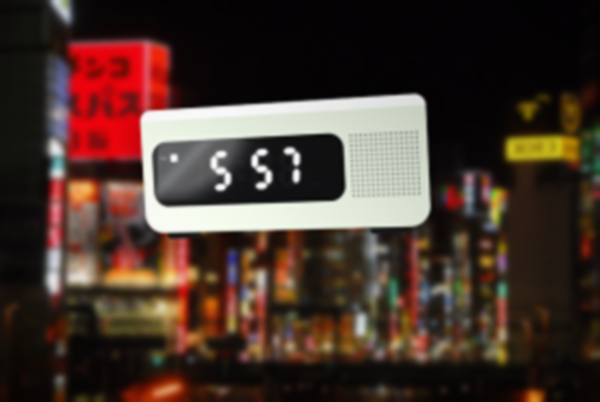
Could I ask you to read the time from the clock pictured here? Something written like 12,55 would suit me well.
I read 5,57
